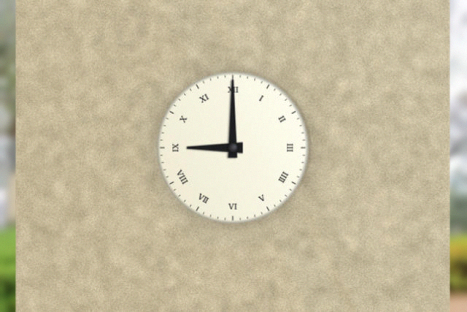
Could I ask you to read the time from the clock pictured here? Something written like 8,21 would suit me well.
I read 9,00
